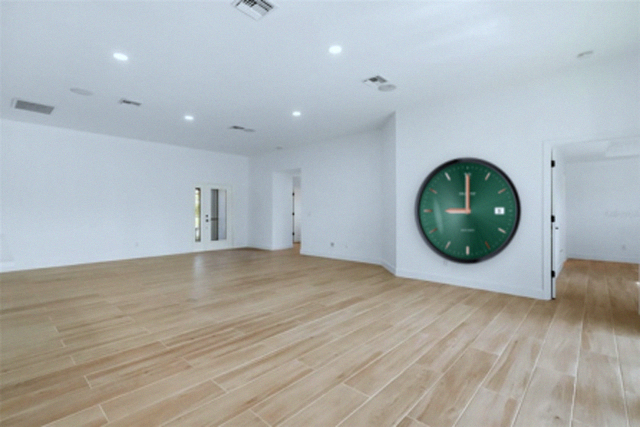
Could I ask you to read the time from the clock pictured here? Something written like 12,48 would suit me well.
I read 9,00
